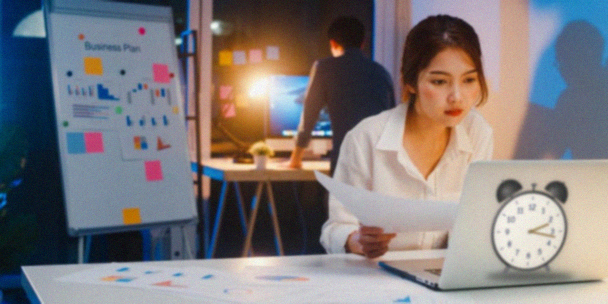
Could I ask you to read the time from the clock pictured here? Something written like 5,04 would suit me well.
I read 2,17
